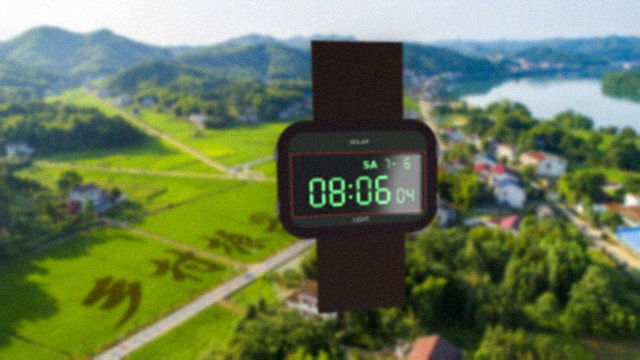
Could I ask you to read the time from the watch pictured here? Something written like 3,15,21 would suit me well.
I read 8,06,04
